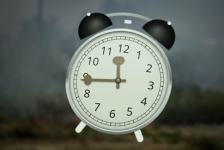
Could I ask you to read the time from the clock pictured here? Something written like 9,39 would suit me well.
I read 11,44
